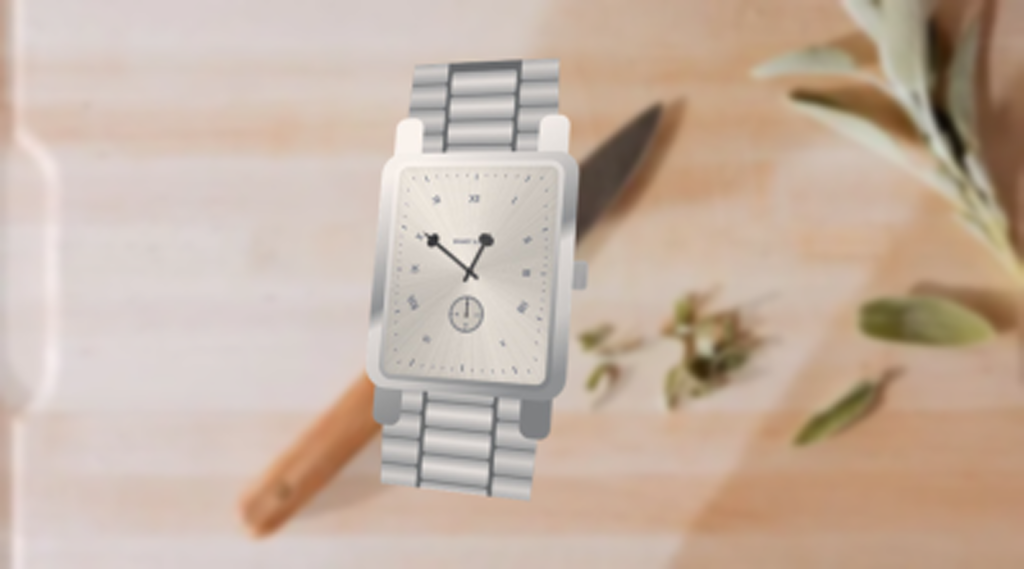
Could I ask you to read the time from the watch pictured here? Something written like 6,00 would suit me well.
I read 12,51
